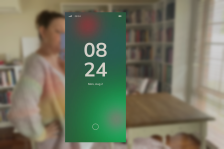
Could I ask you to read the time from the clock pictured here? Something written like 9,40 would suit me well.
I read 8,24
